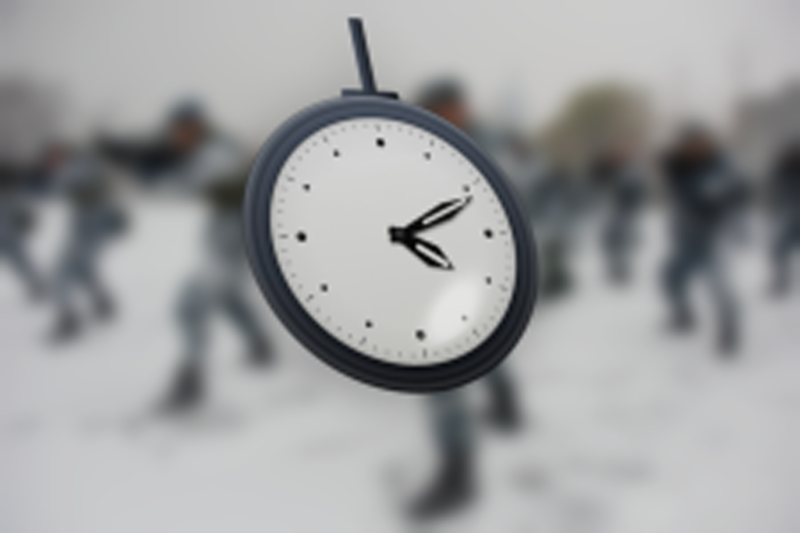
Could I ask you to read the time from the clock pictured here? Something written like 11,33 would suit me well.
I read 4,11
